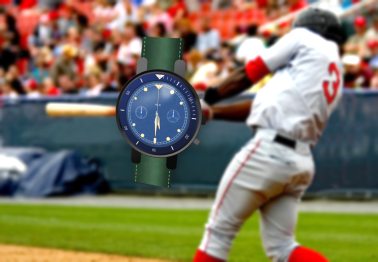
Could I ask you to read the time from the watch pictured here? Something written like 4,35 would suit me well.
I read 5,30
